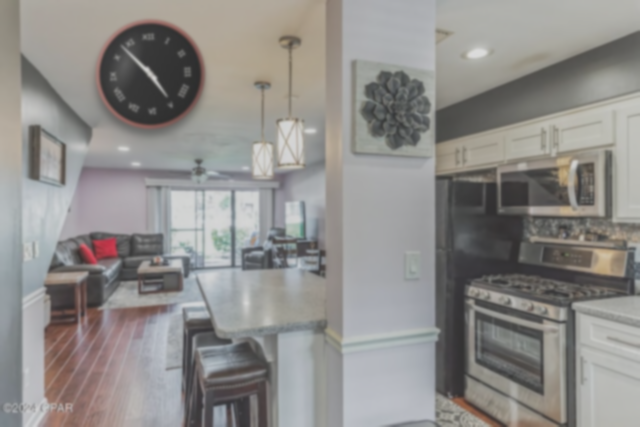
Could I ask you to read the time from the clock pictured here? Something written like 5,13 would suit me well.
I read 4,53
